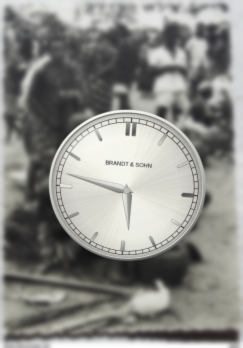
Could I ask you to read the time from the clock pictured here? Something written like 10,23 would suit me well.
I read 5,47
